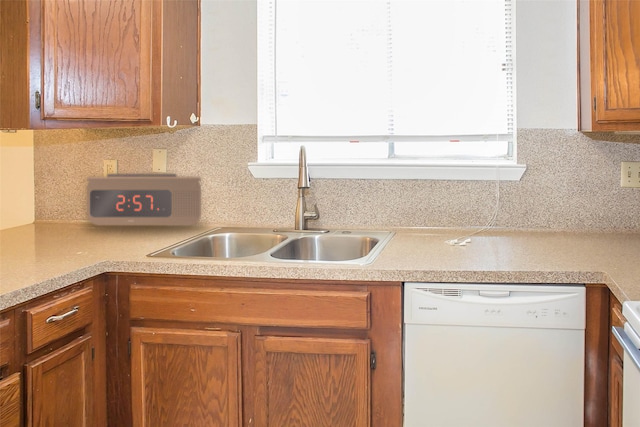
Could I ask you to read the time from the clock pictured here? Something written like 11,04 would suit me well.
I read 2,57
